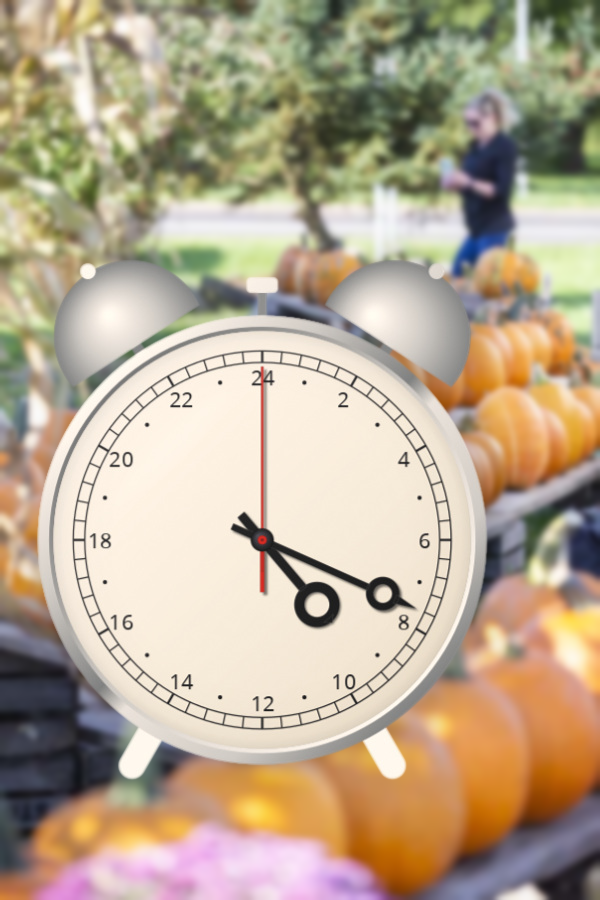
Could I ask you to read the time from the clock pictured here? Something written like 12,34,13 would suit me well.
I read 9,19,00
